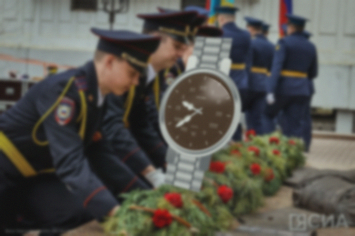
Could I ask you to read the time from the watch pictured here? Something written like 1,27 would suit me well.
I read 9,38
